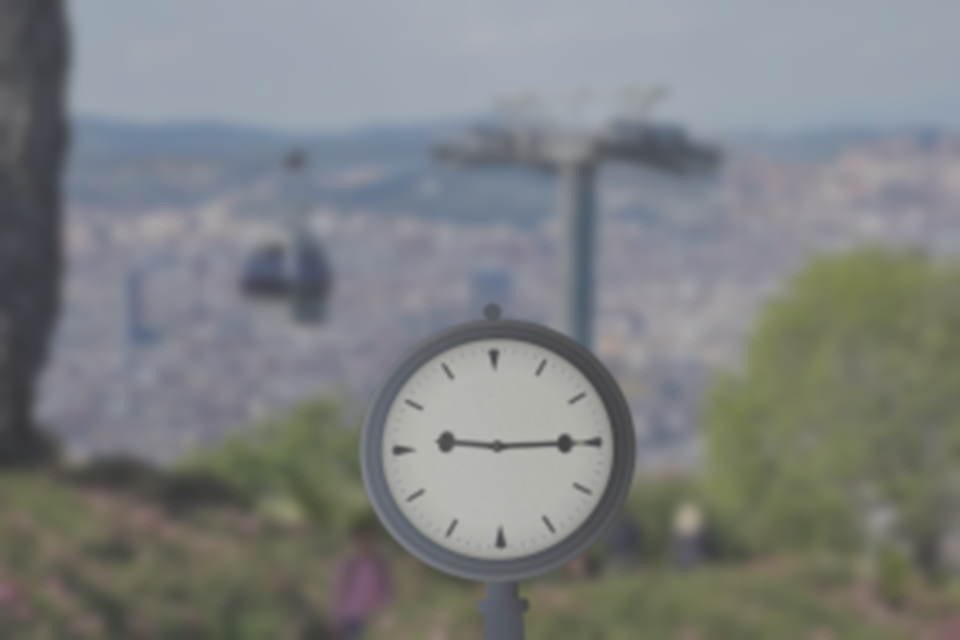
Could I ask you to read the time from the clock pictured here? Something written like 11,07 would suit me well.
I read 9,15
